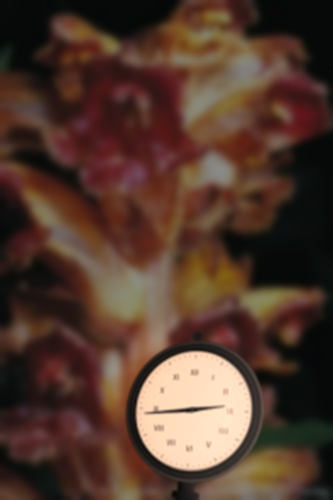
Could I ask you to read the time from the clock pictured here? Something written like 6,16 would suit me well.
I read 2,44
